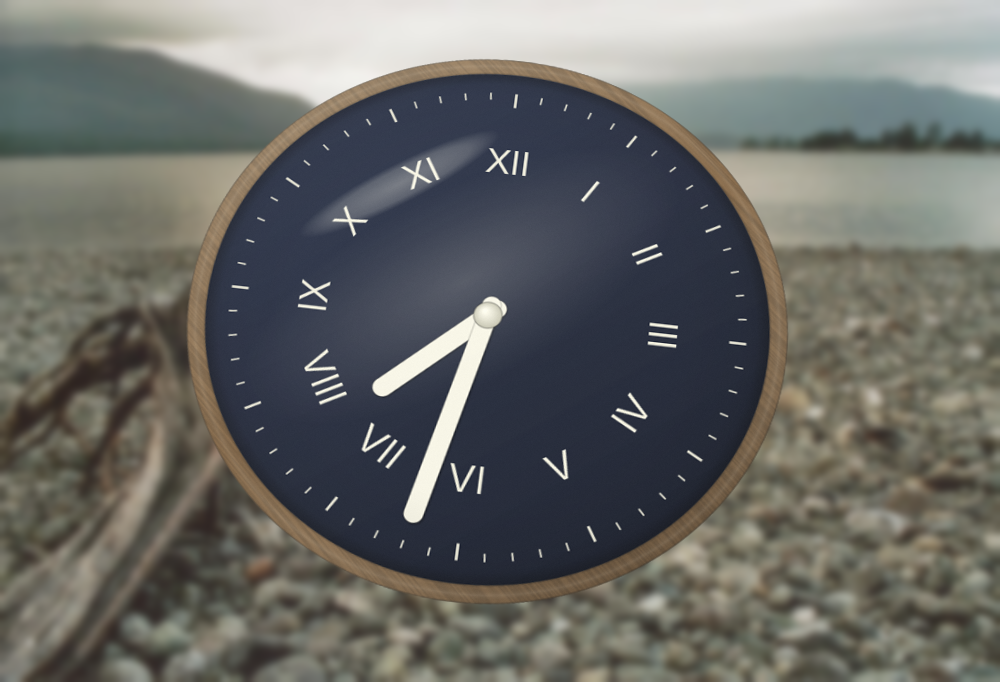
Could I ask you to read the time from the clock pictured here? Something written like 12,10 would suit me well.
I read 7,32
